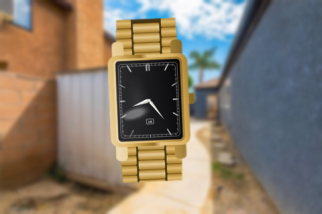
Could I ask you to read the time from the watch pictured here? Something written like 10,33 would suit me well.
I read 8,24
